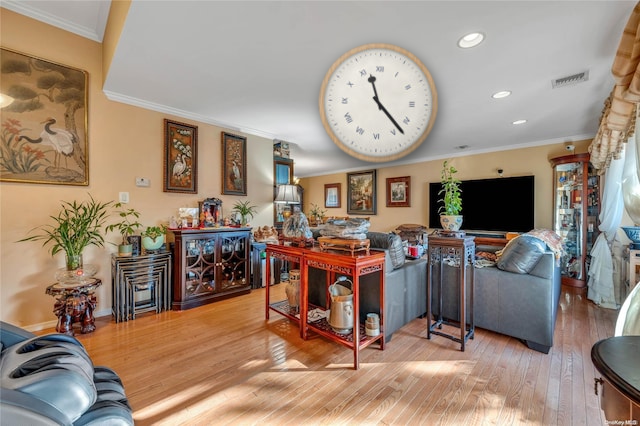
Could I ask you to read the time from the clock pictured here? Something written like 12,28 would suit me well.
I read 11,23
